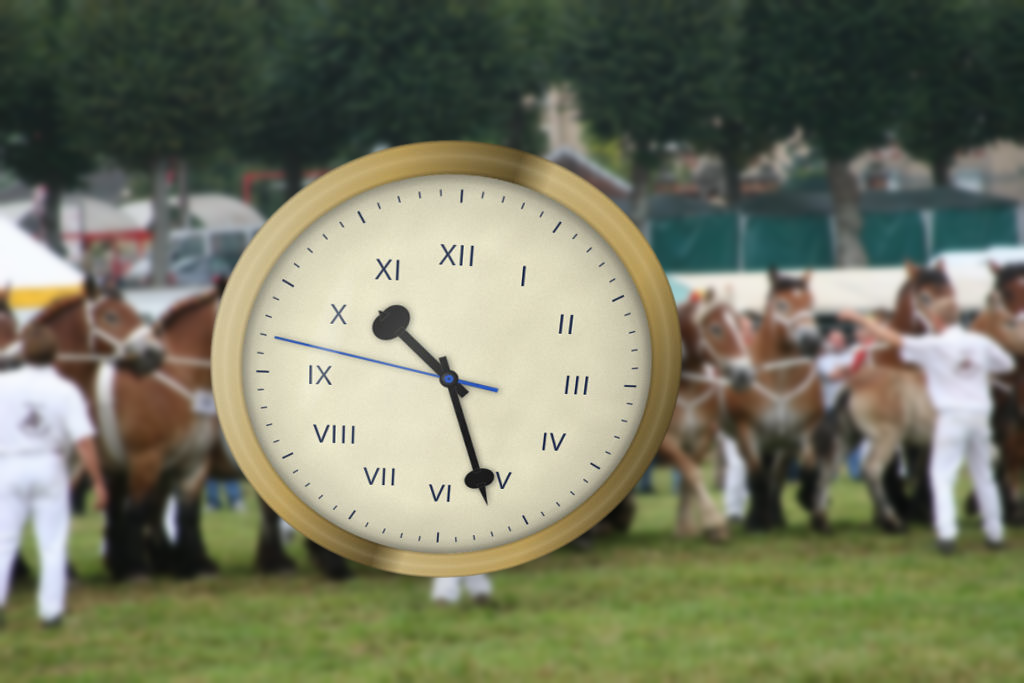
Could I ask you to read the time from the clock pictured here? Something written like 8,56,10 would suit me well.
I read 10,26,47
